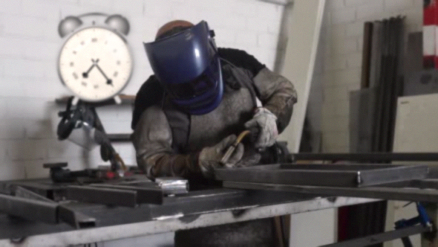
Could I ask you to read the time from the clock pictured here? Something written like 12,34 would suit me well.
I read 7,24
